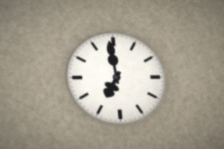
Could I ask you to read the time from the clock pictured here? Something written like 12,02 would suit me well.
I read 6,59
